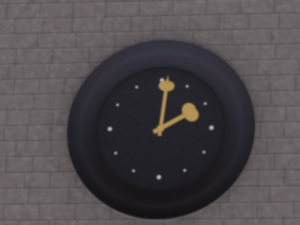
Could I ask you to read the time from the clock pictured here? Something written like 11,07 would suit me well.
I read 2,01
